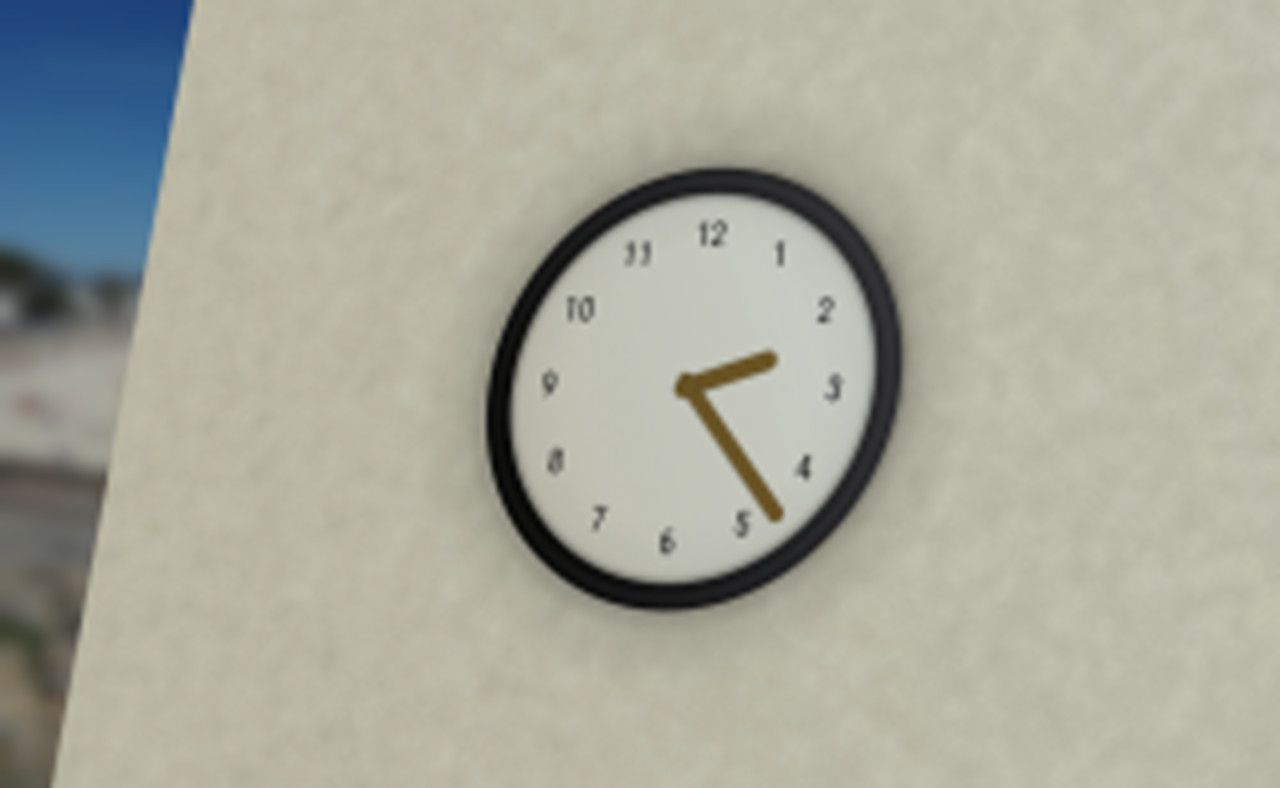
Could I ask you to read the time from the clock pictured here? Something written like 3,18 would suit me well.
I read 2,23
